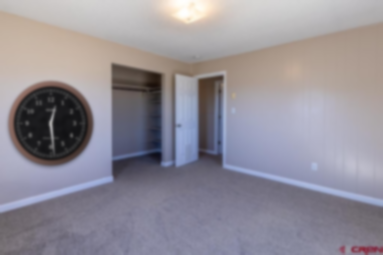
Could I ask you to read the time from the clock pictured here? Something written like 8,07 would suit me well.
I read 12,29
